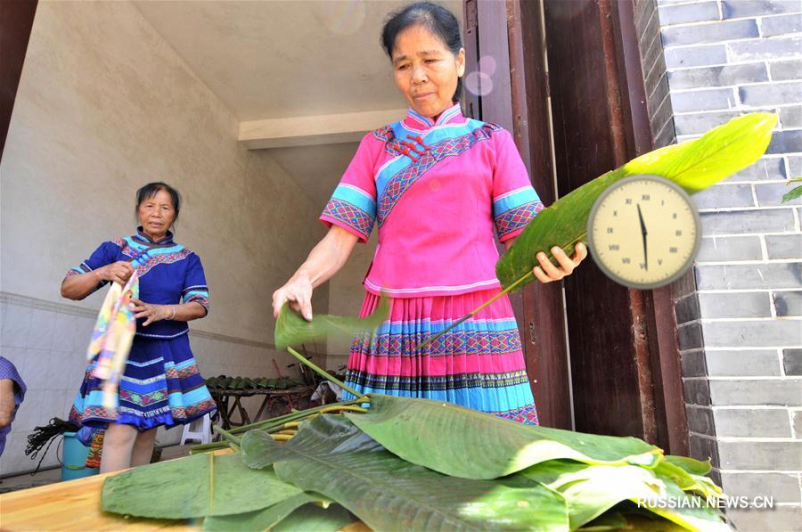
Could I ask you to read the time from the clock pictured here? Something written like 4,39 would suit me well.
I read 11,29
